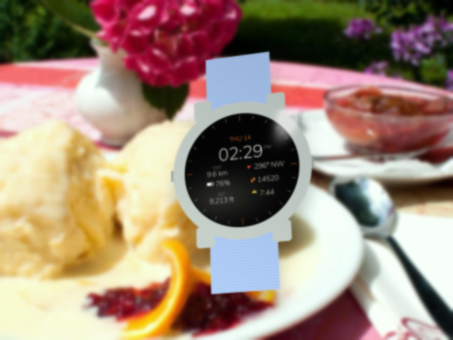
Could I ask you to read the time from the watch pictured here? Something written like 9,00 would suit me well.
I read 2,29
